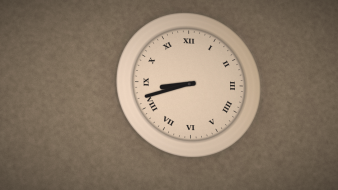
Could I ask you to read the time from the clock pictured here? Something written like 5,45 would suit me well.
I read 8,42
